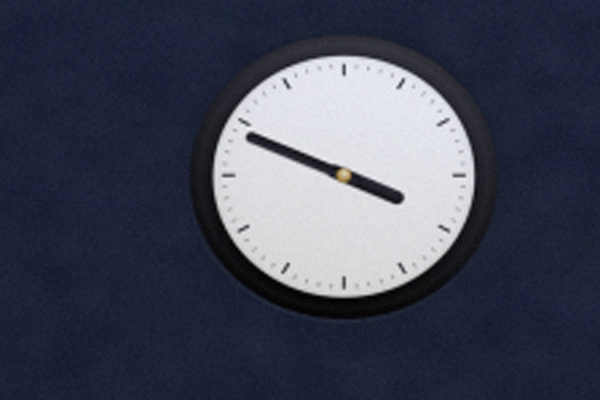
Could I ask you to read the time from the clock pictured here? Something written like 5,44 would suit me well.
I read 3,49
